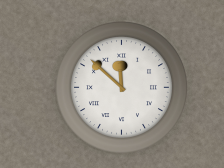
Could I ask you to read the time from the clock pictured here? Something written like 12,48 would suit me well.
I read 11,52
